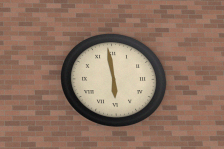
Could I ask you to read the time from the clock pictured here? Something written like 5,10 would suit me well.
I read 5,59
